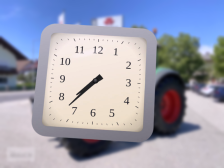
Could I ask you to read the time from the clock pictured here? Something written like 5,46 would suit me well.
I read 7,37
